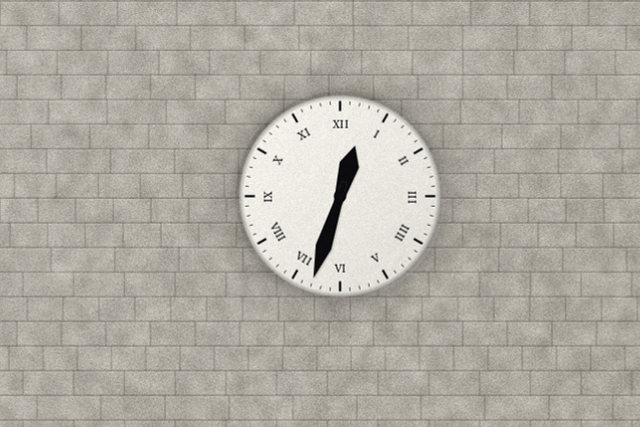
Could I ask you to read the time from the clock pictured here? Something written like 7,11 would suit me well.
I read 12,33
